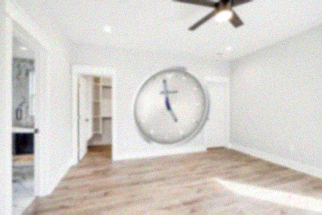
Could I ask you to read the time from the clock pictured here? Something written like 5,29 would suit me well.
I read 4,58
